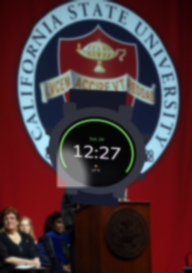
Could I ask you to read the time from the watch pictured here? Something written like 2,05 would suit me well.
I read 12,27
